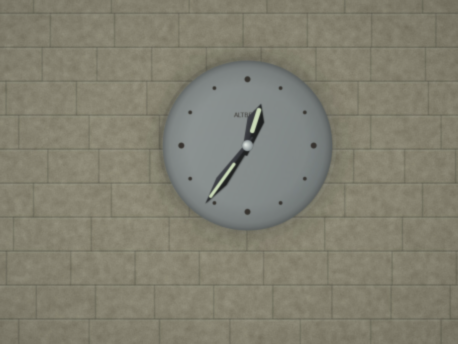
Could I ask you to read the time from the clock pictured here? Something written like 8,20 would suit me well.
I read 12,36
